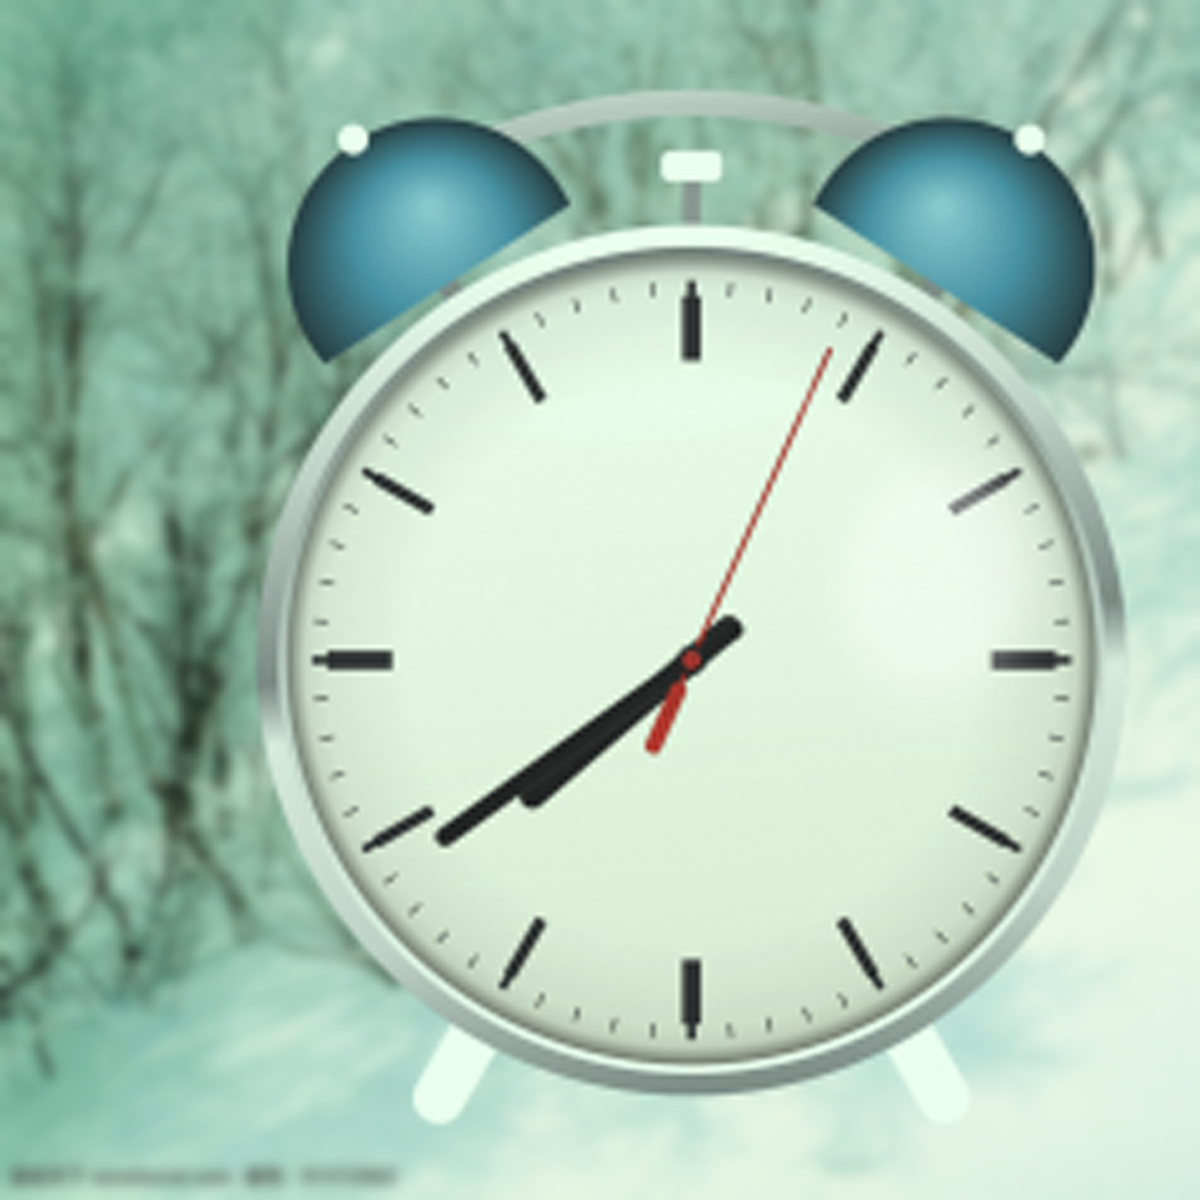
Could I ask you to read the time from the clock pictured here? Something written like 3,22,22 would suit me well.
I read 7,39,04
